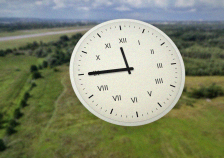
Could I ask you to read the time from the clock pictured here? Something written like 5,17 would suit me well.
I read 11,45
